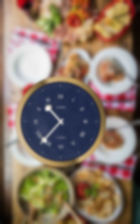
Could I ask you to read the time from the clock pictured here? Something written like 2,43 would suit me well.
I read 10,37
